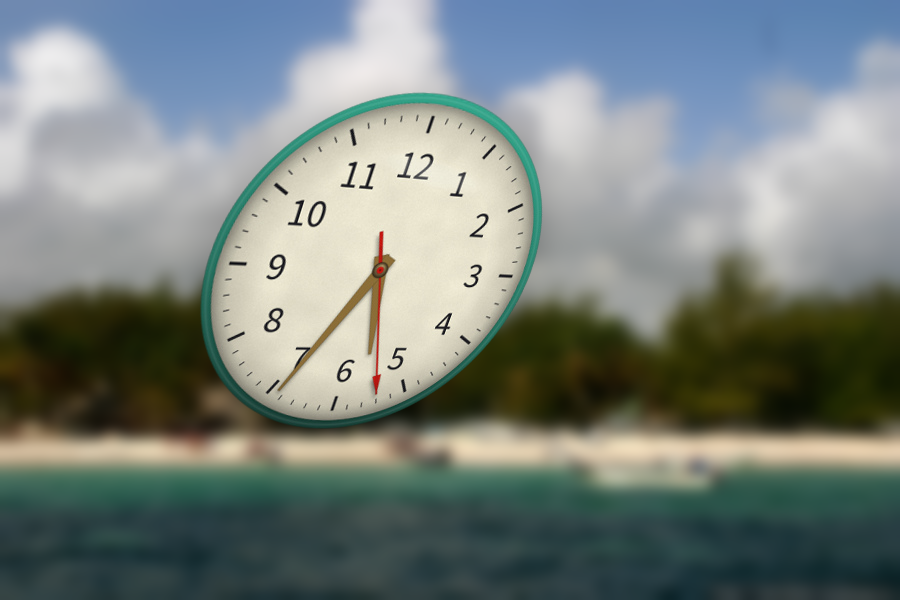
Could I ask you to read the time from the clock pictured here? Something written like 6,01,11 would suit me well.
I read 5,34,27
